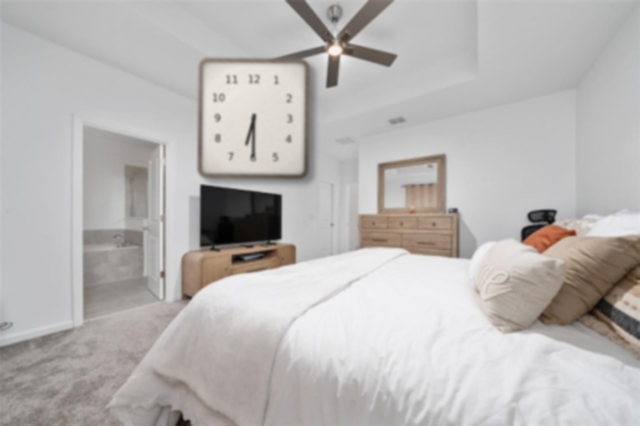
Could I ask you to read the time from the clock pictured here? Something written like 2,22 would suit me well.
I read 6,30
